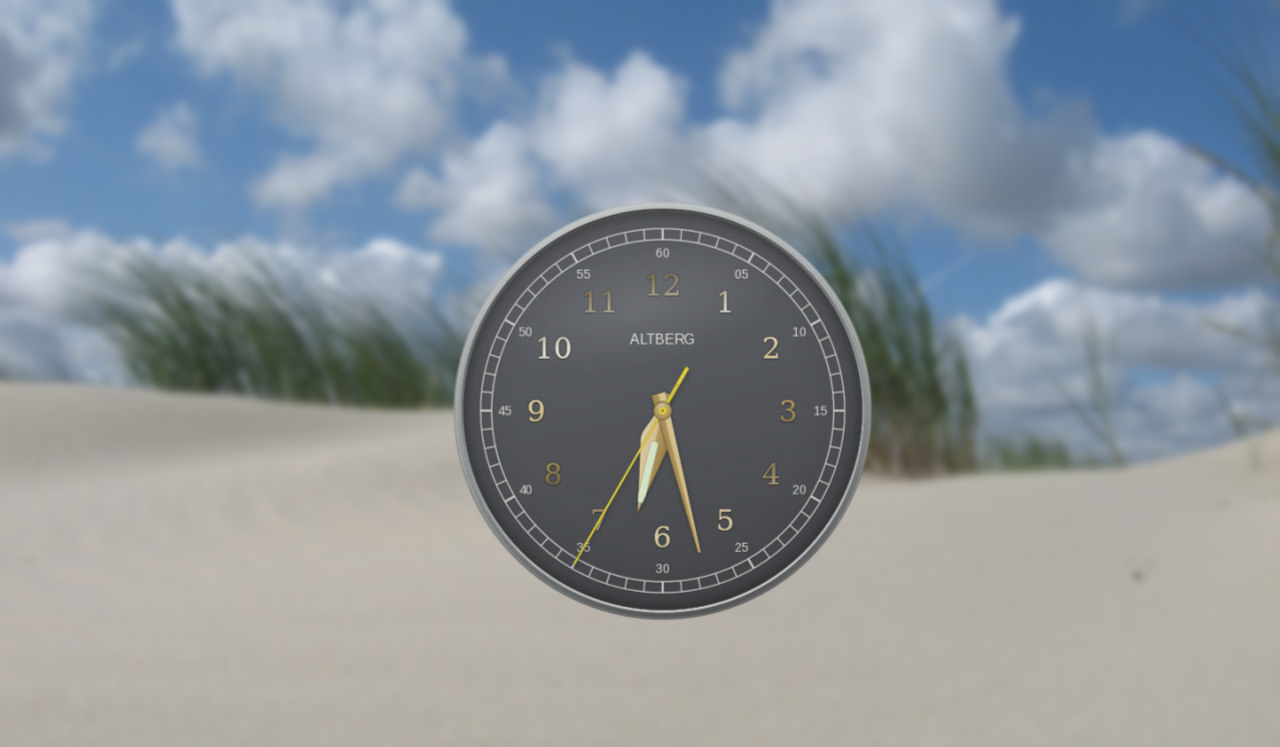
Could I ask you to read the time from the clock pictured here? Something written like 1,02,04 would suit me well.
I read 6,27,35
